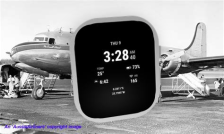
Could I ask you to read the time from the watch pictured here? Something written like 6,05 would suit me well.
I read 3,28
